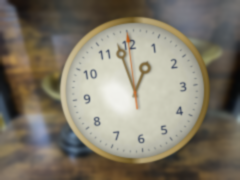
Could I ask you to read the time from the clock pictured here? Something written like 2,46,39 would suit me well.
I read 12,58,00
